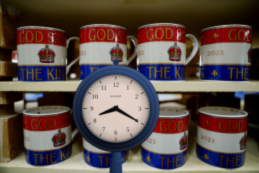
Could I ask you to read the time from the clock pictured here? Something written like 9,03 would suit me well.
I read 8,20
